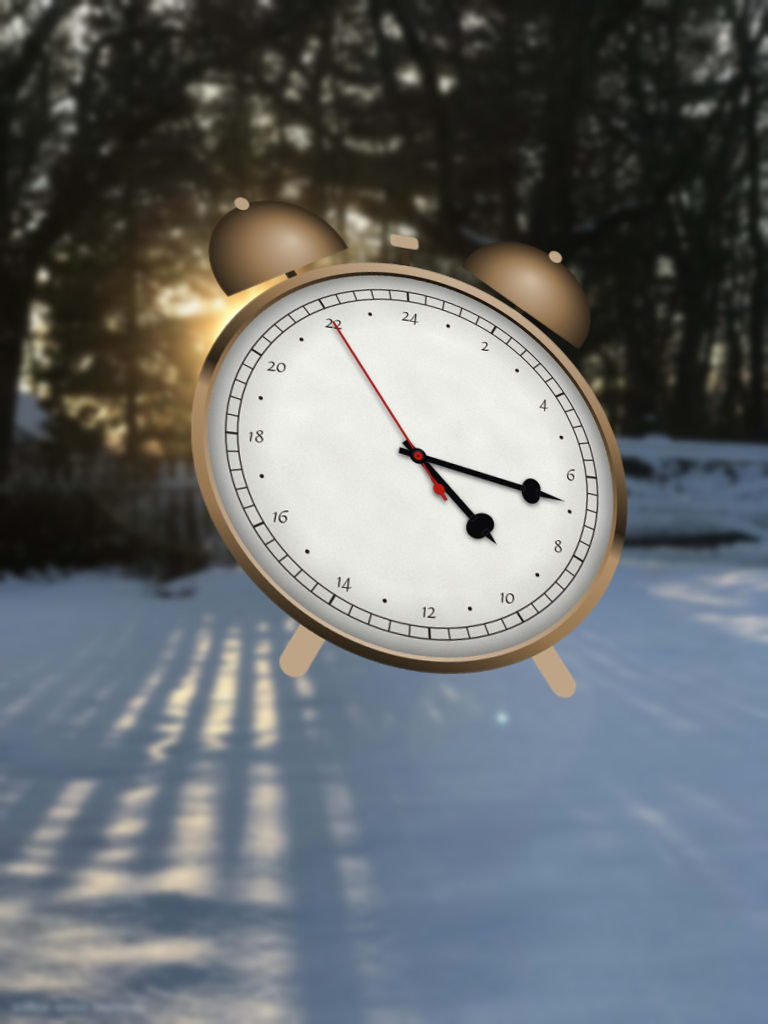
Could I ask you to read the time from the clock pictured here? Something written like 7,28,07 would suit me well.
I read 9,16,55
